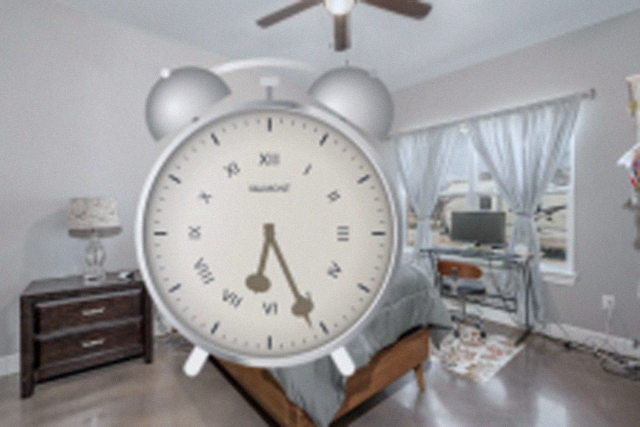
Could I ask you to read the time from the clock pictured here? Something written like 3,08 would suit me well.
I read 6,26
